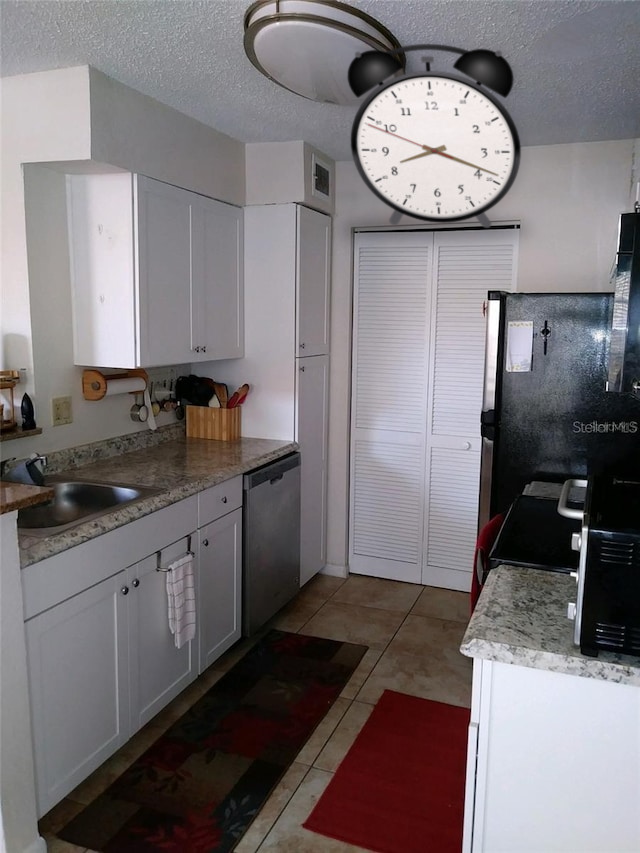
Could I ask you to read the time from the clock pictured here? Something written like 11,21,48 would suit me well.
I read 8,18,49
